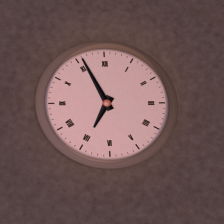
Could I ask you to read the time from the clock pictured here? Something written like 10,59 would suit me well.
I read 6,56
